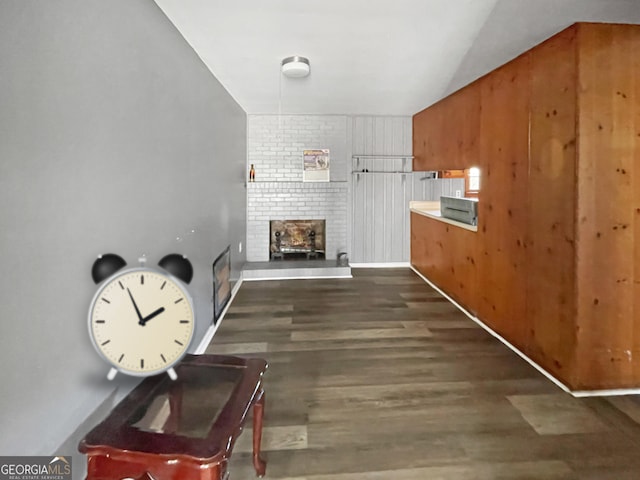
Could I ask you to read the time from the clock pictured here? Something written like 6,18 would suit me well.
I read 1,56
